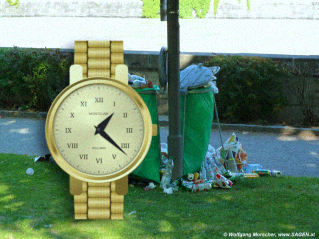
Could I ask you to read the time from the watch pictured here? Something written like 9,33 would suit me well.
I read 1,22
